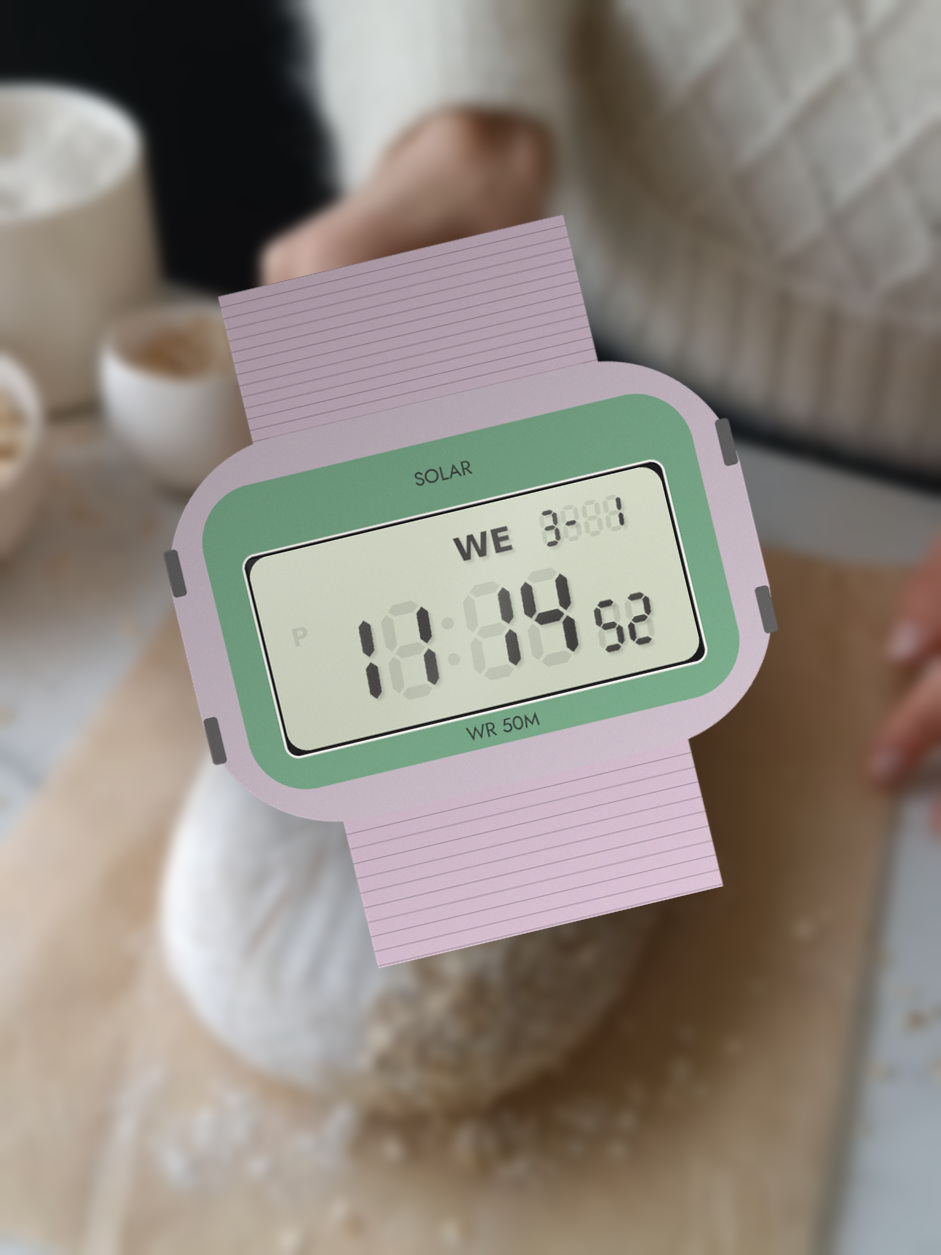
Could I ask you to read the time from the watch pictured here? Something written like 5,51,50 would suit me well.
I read 11,14,52
